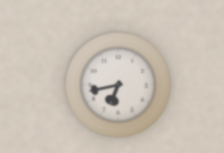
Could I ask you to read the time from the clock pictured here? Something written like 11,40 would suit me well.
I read 6,43
